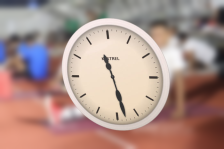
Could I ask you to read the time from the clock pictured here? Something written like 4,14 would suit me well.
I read 11,28
